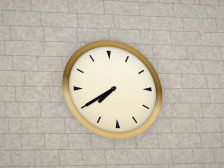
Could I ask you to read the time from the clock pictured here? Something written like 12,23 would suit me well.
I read 7,40
